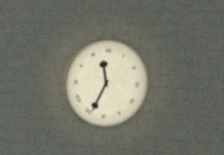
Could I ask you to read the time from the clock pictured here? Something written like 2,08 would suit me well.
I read 11,34
